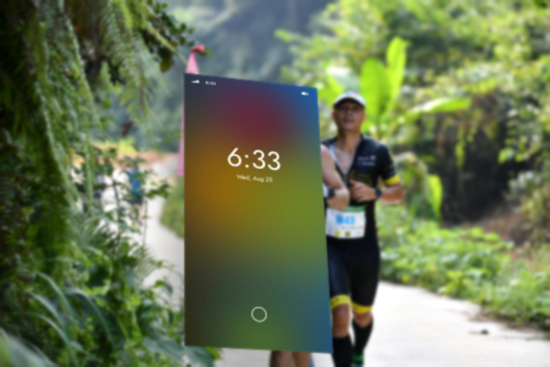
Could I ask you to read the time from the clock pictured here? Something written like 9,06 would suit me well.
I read 6,33
